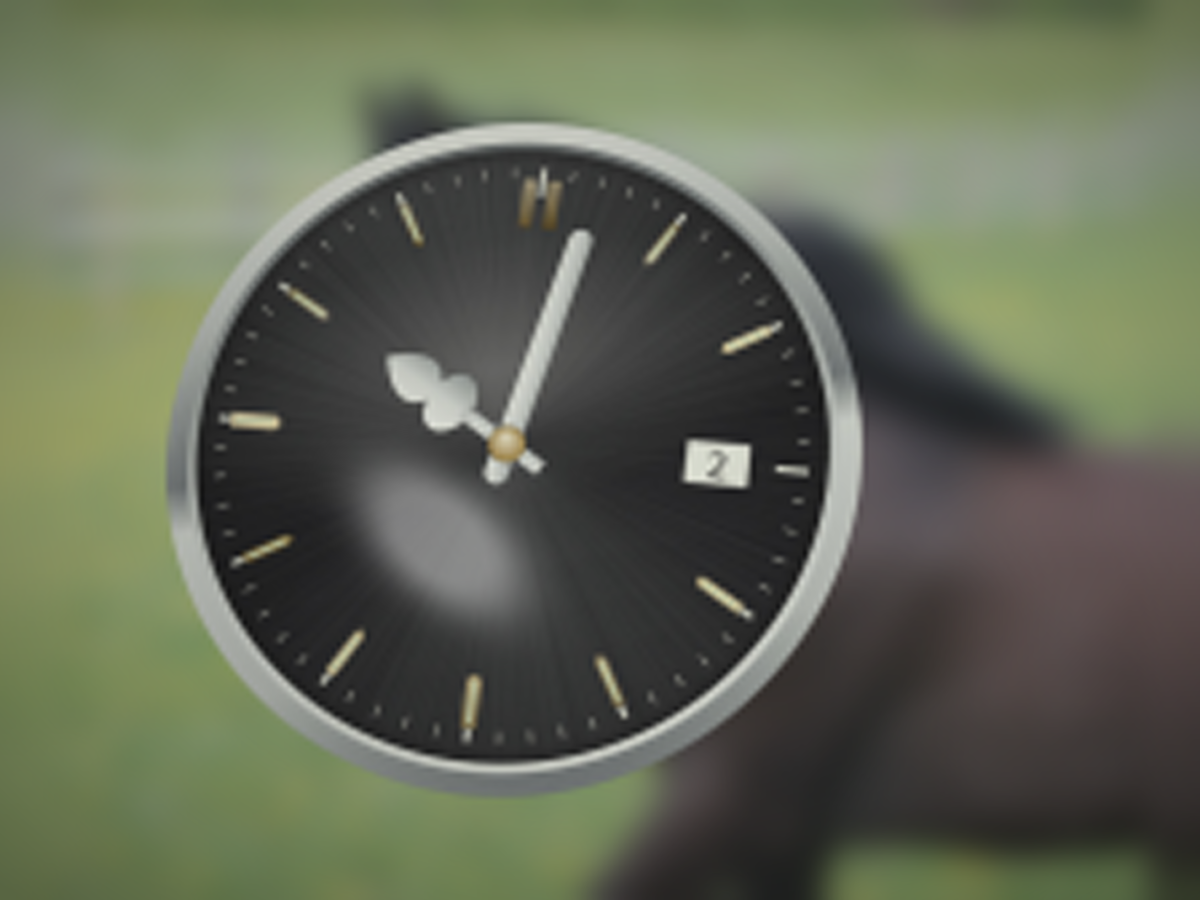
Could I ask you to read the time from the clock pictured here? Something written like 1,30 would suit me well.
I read 10,02
